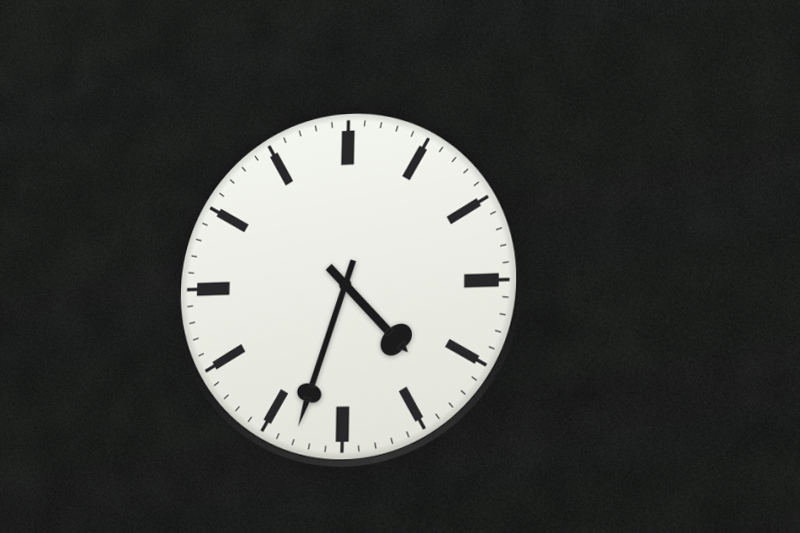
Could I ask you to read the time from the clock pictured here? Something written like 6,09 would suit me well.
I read 4,33
